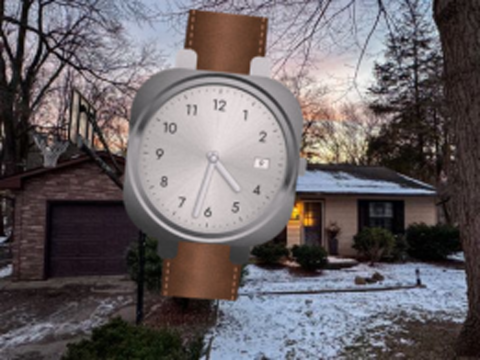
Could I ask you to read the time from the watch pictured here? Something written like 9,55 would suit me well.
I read 4,32
